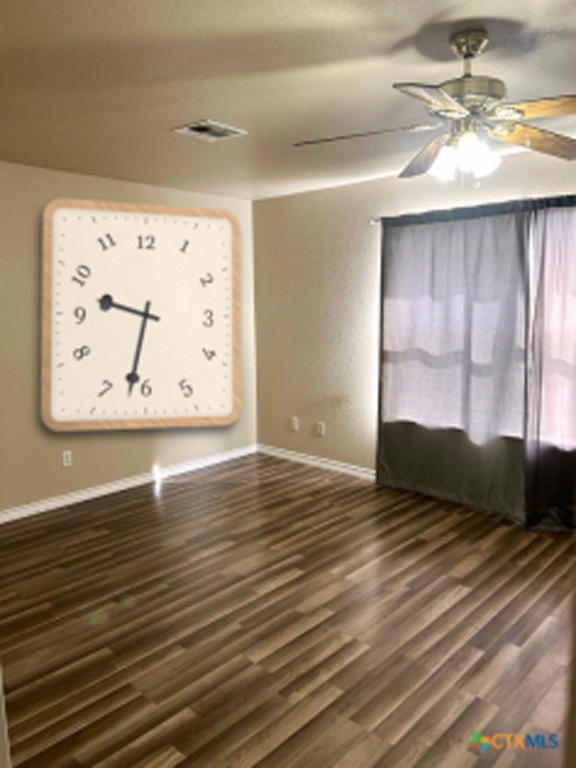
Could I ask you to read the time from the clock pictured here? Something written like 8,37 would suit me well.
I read 9,32
